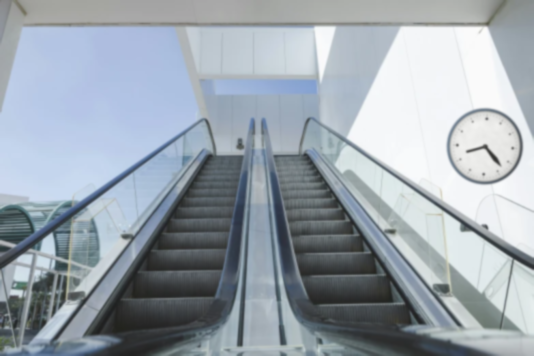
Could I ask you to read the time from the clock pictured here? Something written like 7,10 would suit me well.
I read 8,23
